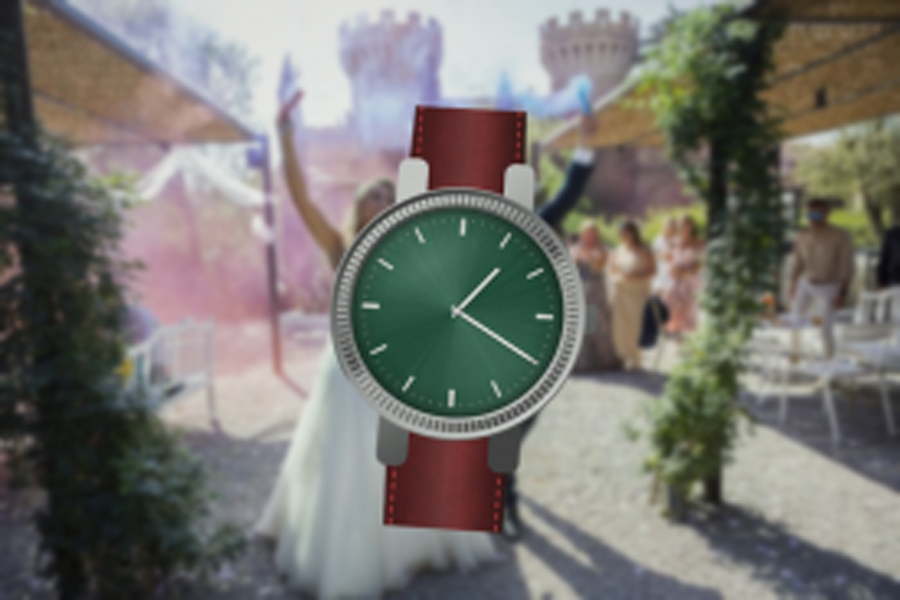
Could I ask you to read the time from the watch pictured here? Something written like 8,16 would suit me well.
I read 1,20
